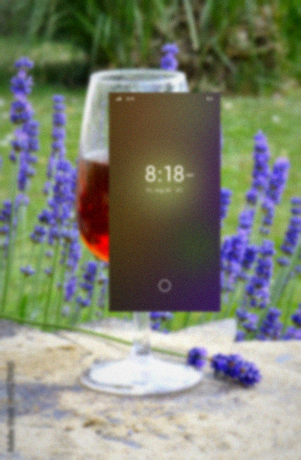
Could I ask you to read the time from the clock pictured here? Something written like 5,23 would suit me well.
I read 8,18
